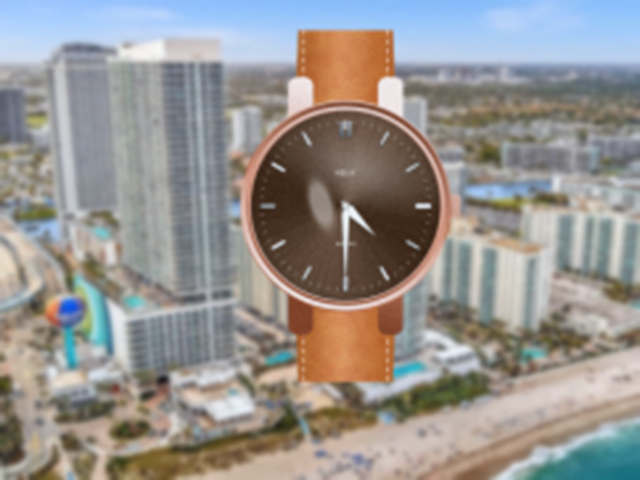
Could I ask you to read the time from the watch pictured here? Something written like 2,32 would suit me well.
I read 4,30
